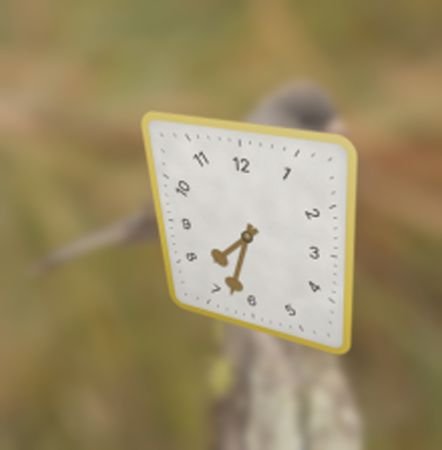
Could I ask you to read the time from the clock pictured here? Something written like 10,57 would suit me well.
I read 7,33
